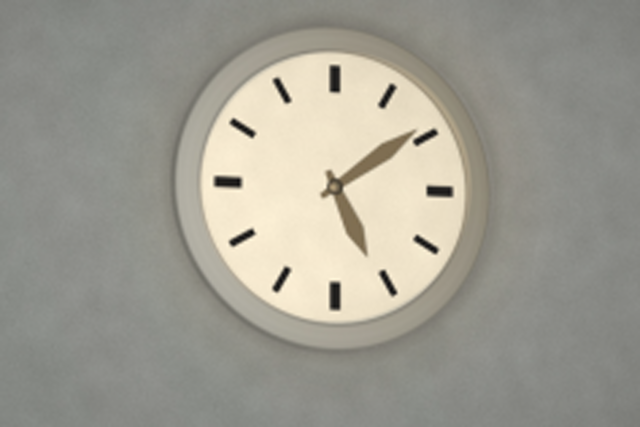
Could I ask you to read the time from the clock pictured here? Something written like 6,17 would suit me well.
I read 5,09
